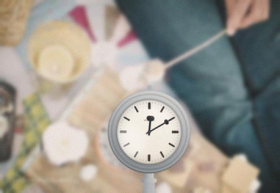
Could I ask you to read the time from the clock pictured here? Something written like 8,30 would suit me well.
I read 12,10
